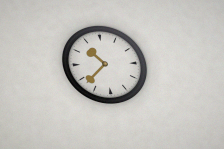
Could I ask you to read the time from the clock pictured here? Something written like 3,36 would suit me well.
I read 10,38
